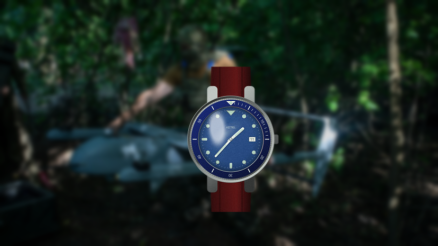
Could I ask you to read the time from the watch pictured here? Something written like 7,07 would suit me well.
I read 1,37
